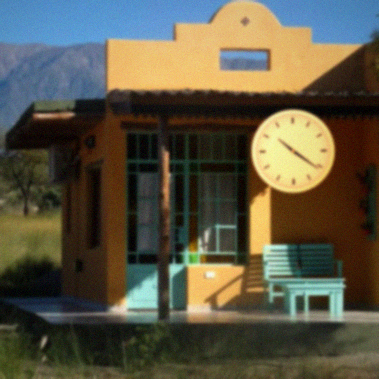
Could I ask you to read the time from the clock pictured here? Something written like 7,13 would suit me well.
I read 10,21
